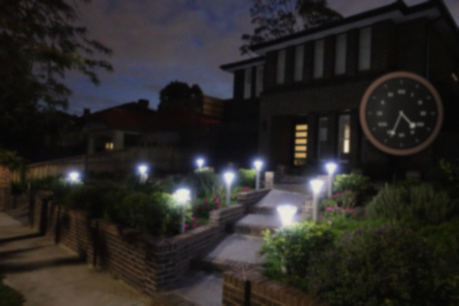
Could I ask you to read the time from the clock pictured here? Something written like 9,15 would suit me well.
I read 4,34
